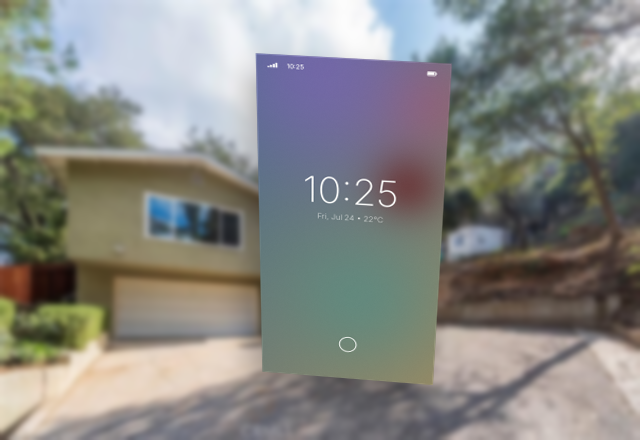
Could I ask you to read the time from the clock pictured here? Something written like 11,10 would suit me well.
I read 10,25
